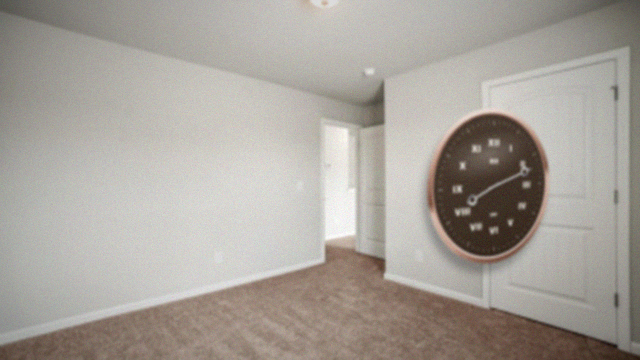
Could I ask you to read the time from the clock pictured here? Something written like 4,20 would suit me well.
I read 8,12
